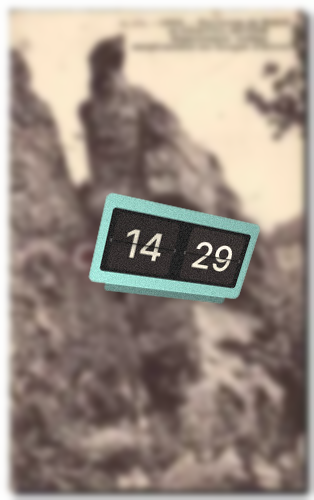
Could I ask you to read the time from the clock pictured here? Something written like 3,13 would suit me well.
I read 14,29
